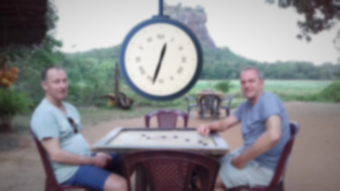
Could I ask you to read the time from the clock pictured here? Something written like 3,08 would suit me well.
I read 12,33
